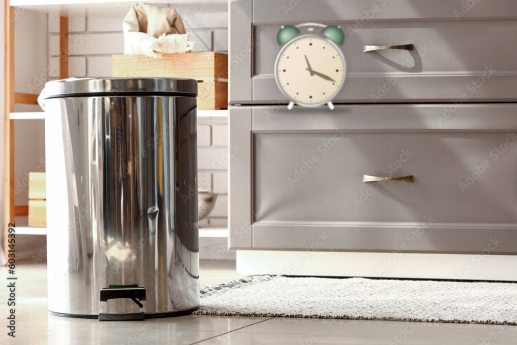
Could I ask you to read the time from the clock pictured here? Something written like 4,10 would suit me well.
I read 11,19
